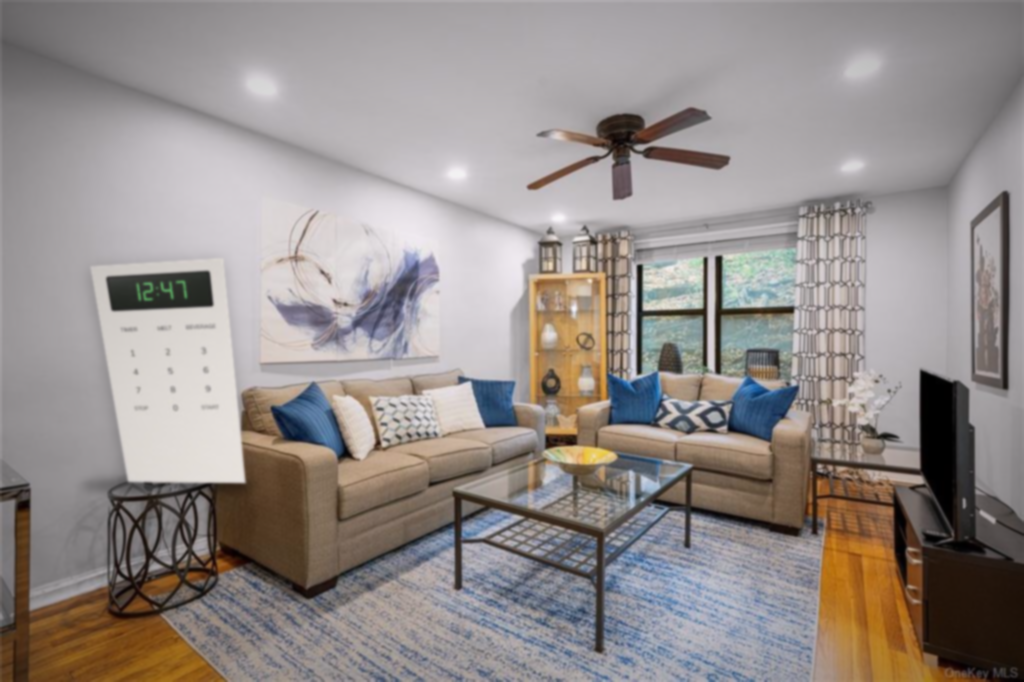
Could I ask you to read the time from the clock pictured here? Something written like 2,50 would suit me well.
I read 12,47
